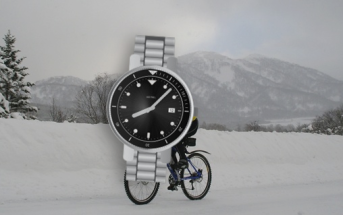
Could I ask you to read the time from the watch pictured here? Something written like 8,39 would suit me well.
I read 8,07
